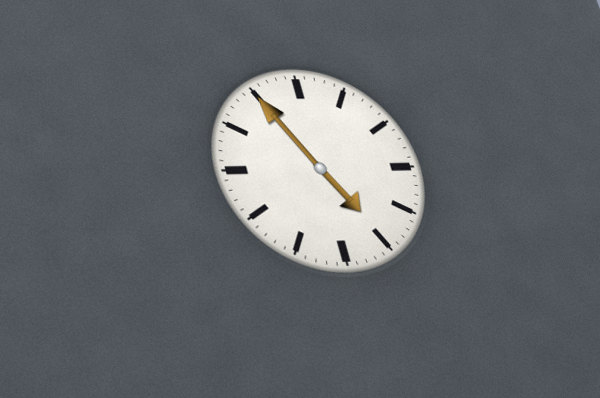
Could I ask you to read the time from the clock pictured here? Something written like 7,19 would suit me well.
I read 4,55
